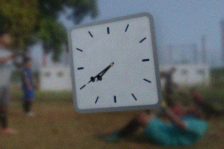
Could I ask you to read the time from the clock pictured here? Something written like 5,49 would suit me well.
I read 7,40
